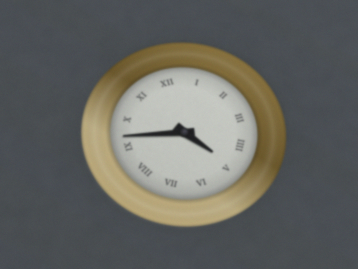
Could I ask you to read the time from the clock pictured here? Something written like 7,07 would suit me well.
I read 4,47
